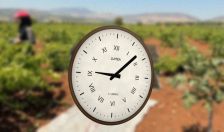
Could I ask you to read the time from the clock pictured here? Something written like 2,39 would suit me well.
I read 9,08
